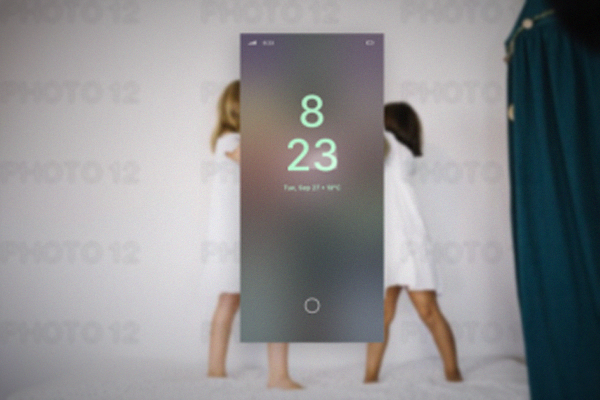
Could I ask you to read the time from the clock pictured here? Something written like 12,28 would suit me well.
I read 8,23
